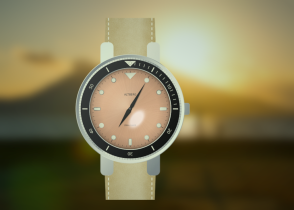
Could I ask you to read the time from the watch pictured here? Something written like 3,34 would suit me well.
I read 7,05
